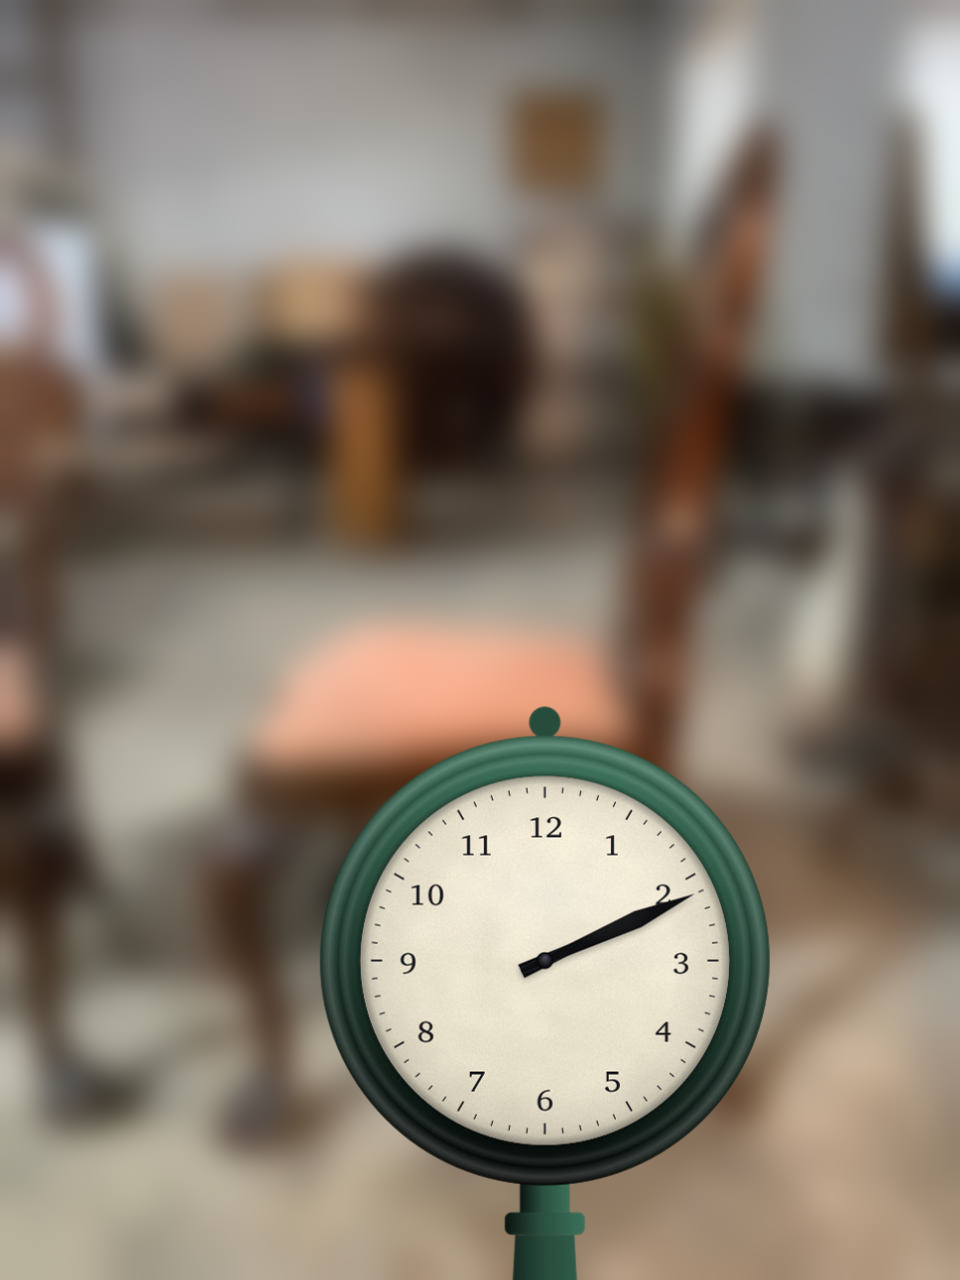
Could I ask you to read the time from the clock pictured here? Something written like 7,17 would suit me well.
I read 2,11
